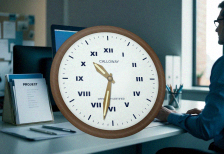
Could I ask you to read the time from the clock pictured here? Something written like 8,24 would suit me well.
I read 10,32
